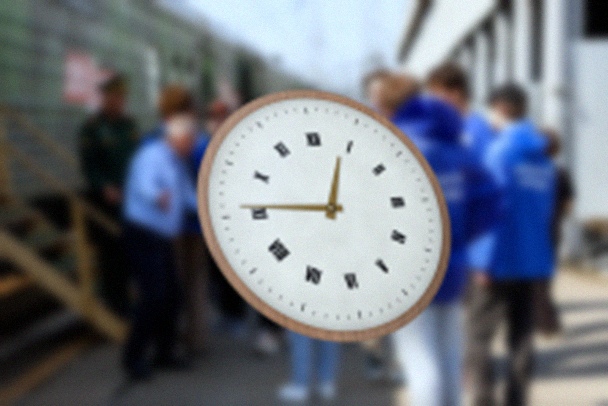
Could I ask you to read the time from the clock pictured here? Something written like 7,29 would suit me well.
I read 12,46
